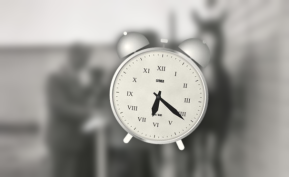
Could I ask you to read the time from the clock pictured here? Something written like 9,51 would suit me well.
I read 6,21
